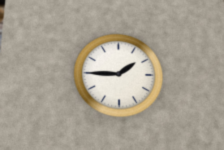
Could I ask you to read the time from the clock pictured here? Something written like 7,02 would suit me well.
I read 1,45
